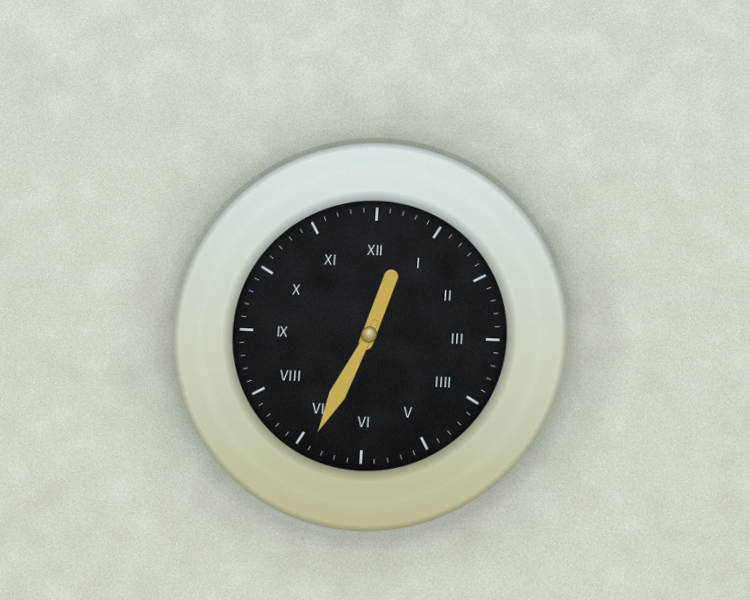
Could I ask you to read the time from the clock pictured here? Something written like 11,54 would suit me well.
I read 12,34
